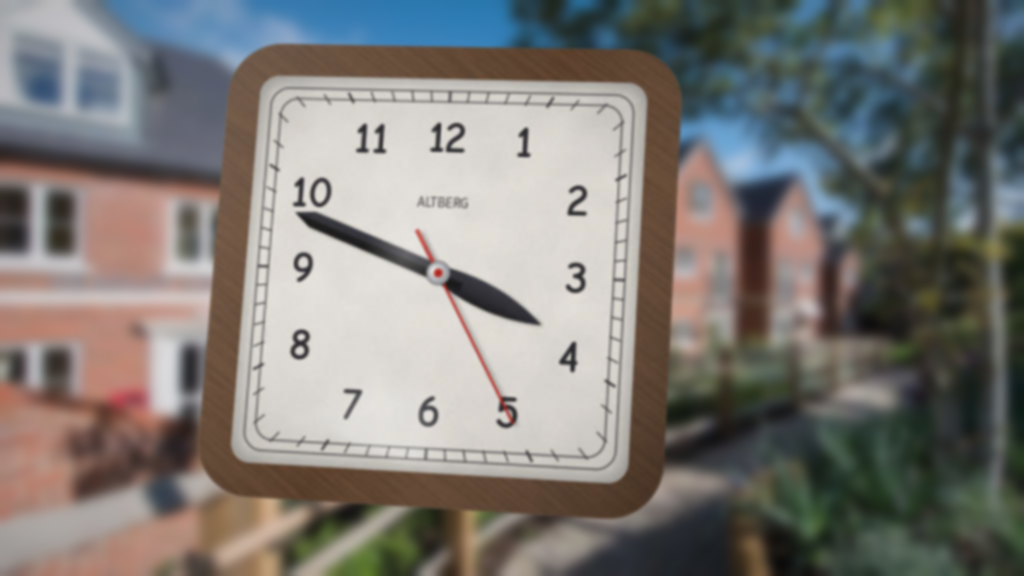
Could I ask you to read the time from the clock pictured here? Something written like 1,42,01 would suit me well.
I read 3,48,25
